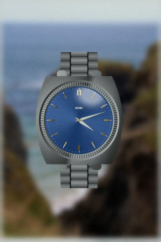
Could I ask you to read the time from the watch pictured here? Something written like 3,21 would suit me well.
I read 4,12
